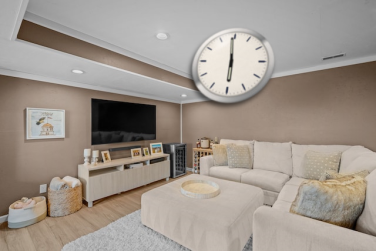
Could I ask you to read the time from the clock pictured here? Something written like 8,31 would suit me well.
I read 5,59
